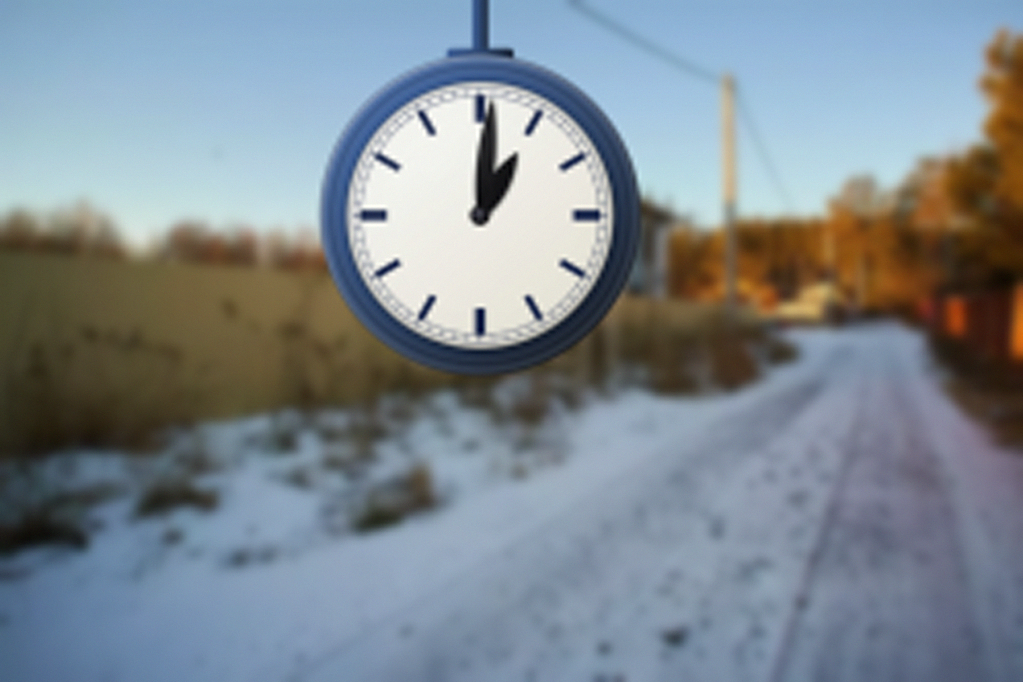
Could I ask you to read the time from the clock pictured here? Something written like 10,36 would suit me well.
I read 1,01
